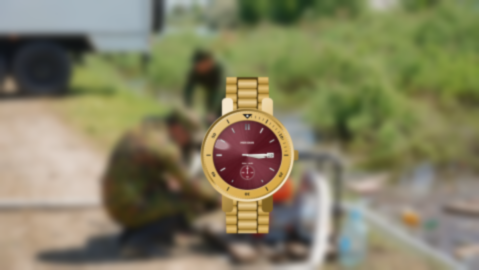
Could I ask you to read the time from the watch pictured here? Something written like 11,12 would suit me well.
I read 3,15
